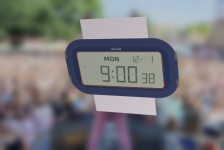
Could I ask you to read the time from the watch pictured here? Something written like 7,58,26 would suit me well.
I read 9,00,38
